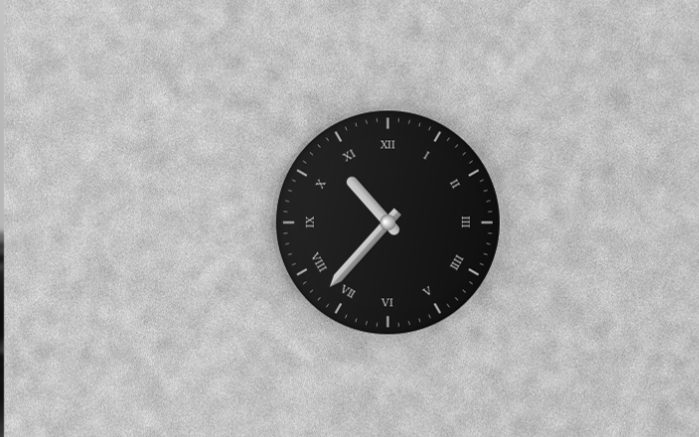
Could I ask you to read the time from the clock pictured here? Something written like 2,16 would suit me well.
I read 10,37
